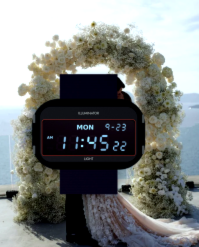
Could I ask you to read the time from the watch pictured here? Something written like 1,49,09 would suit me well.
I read 11,45,22
